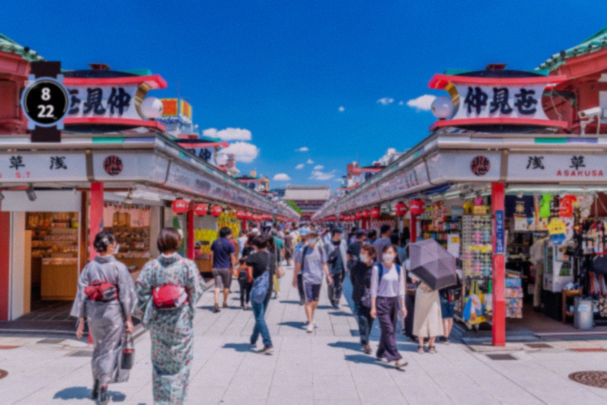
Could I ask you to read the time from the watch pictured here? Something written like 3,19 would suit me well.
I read 8,22
